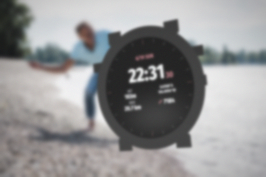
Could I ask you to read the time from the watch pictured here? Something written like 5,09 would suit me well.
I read 22,31
